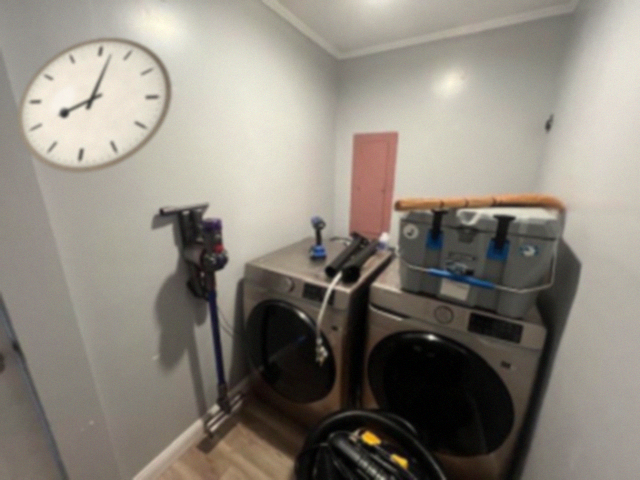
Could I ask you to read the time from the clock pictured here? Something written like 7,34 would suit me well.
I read 8,02
